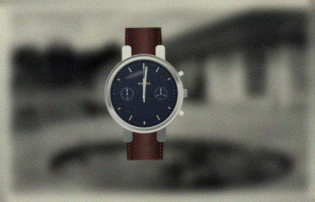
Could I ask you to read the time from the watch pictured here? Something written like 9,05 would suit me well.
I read 12,01
